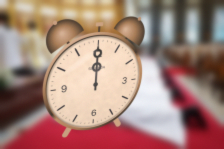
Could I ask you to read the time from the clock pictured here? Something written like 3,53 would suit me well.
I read 12,00
